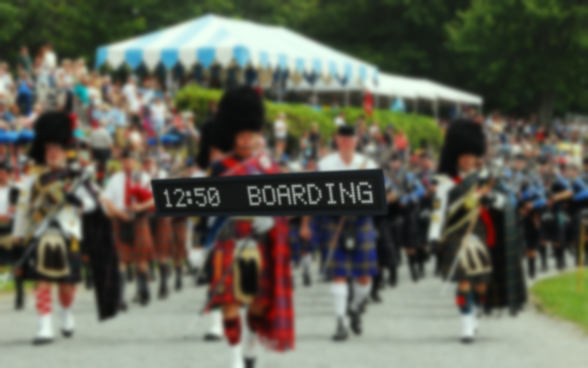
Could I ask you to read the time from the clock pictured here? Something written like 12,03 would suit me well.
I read 12,50
